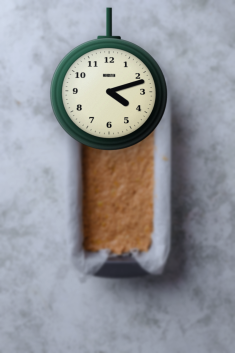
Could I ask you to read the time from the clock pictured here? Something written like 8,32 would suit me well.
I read 4,12
